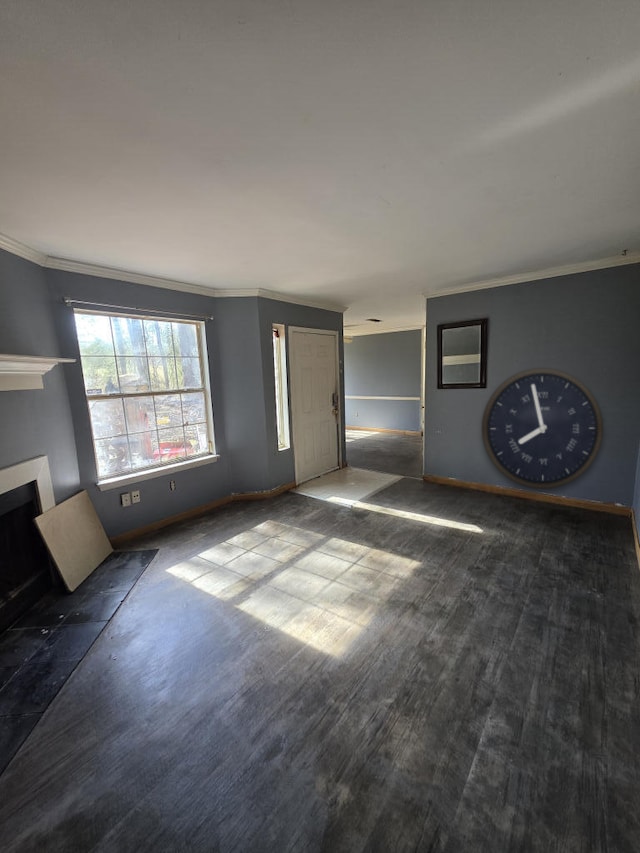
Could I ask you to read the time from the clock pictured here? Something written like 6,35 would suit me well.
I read 7,58
